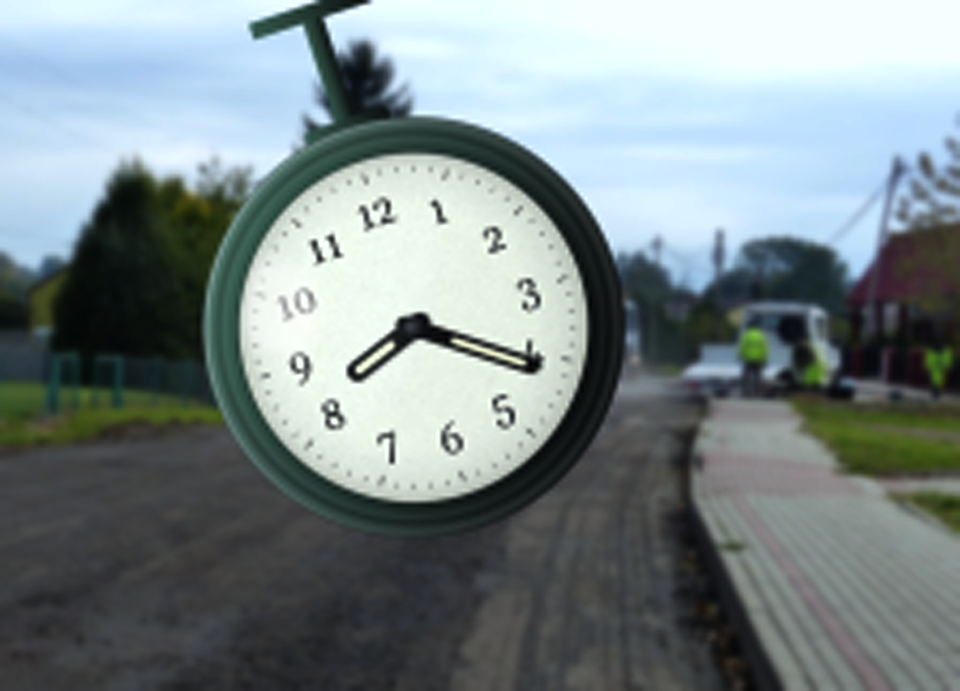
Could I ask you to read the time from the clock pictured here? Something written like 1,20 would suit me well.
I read 8,21
